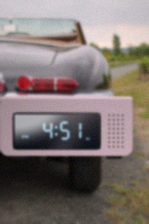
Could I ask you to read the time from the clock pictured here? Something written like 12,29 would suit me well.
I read 4,51
